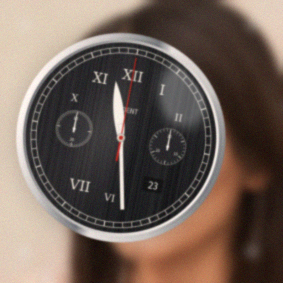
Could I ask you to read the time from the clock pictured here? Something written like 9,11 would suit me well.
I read 11,28
